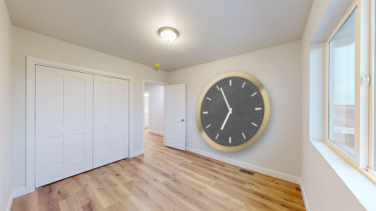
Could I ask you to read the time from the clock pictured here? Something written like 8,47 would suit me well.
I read 6,56
